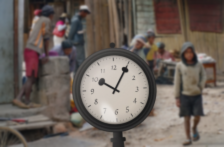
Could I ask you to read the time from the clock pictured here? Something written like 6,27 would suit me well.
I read 10,05
